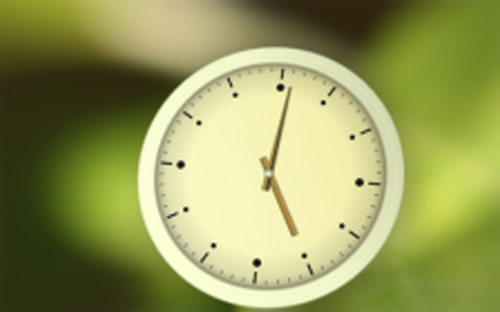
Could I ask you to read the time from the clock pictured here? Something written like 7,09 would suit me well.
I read 5,01
